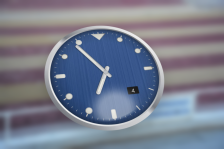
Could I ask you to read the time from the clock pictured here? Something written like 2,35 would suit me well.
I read 6,54
